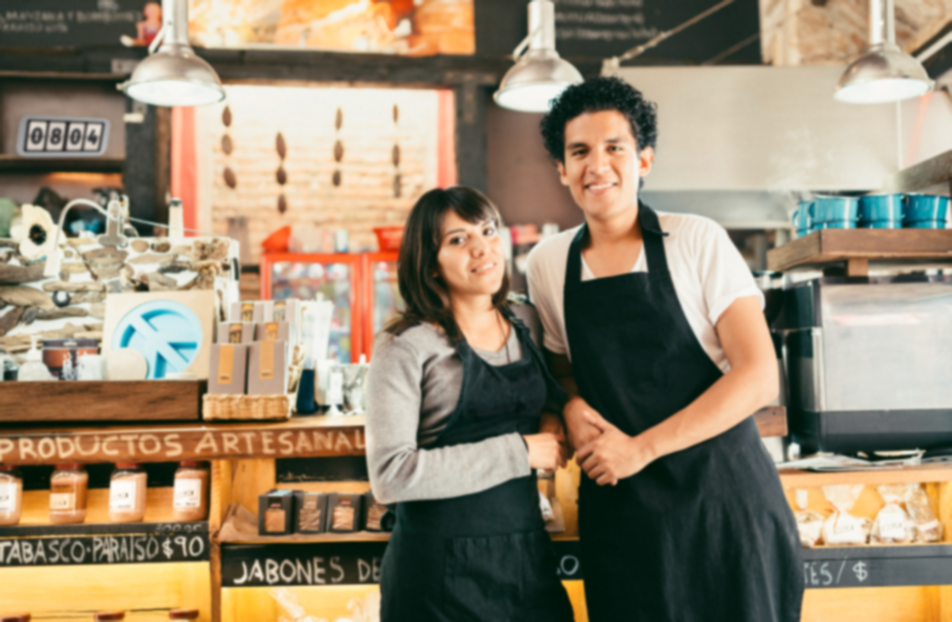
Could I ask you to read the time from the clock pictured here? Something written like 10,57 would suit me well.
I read 8,04
